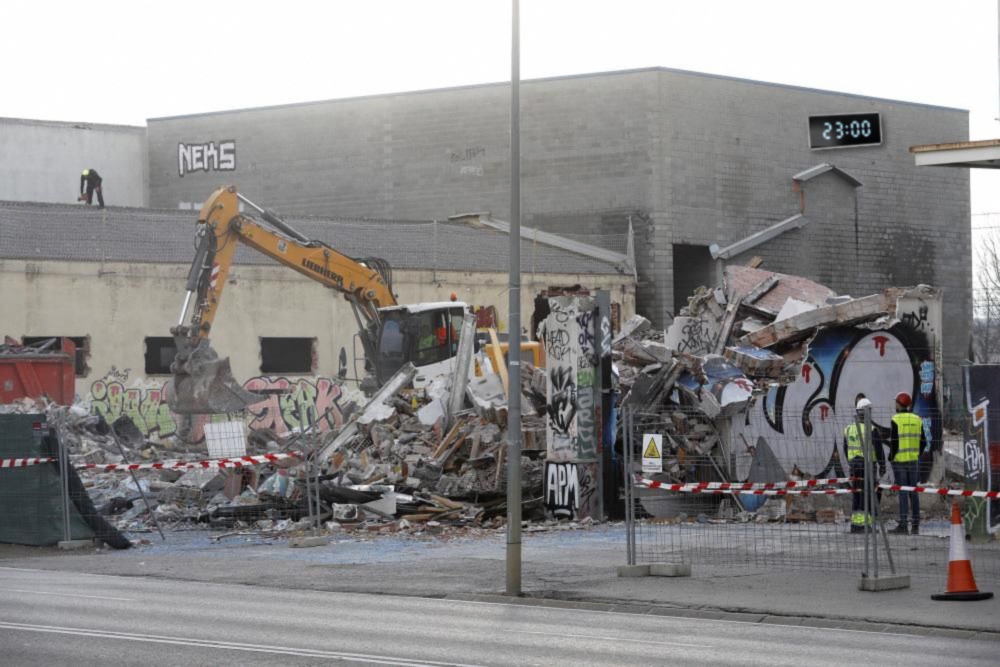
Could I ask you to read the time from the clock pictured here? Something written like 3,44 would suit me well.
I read 23,00
